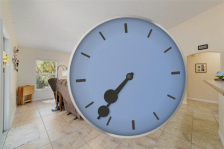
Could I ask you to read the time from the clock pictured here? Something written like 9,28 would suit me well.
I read 7,37
